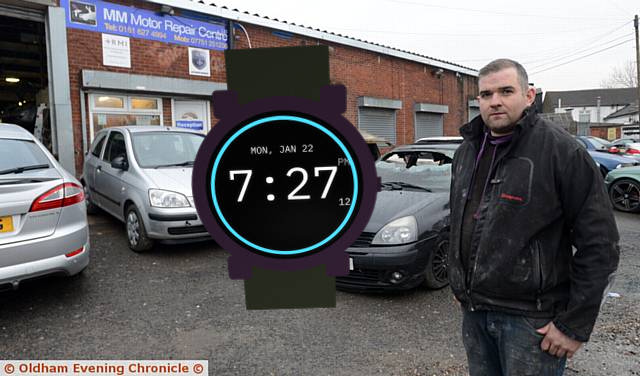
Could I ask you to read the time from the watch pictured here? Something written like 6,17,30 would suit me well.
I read 7,27,12
